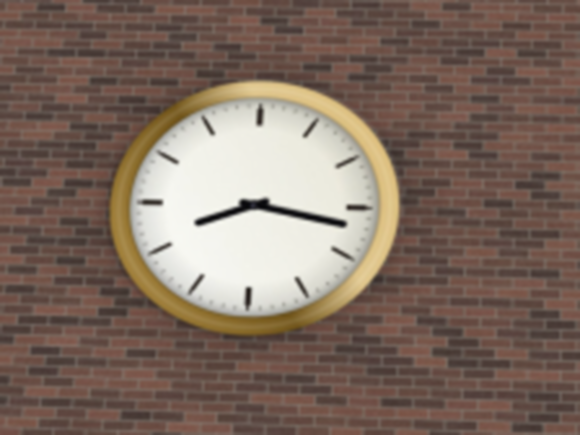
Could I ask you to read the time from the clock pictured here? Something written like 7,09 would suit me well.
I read 8,17
